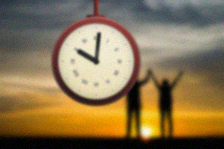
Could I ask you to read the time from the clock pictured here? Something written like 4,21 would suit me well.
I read 10,01
